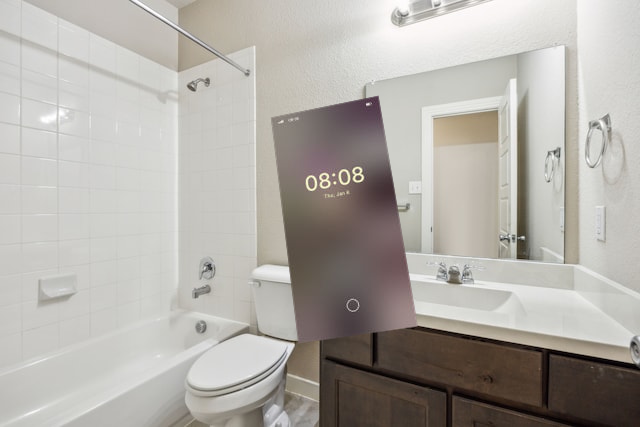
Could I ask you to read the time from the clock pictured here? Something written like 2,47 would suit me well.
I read 8,08
